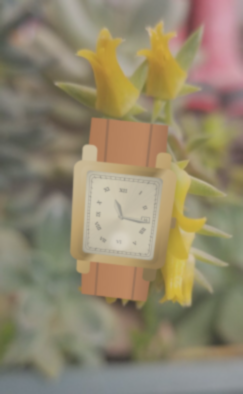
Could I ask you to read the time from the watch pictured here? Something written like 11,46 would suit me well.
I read 11,16
